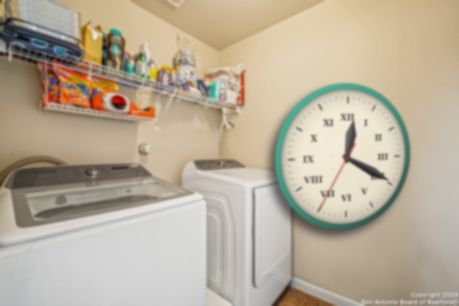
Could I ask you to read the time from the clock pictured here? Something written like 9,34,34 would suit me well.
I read 12,19,35
